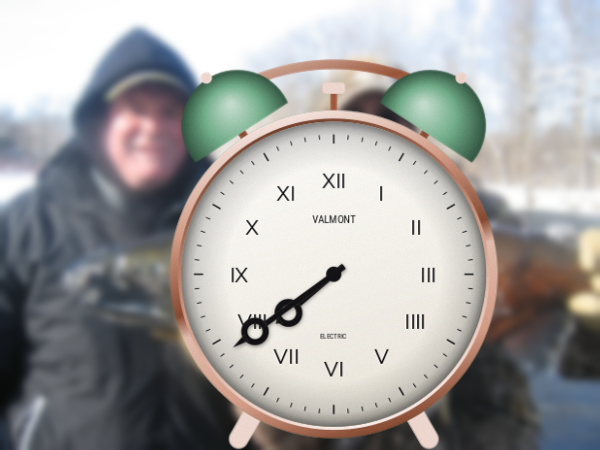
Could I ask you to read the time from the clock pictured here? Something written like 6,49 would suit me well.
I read 7,39
